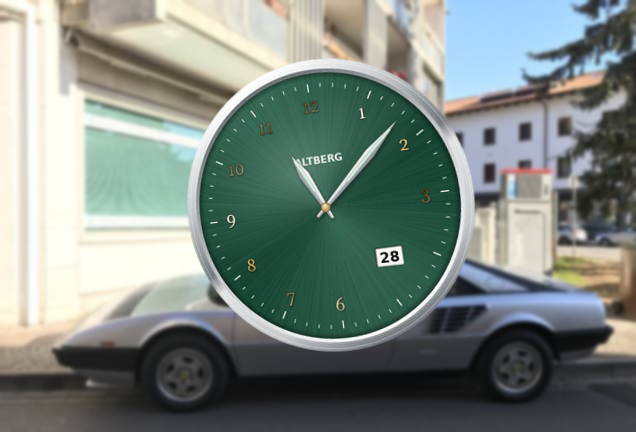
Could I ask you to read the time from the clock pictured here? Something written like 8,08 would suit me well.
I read 11,08
